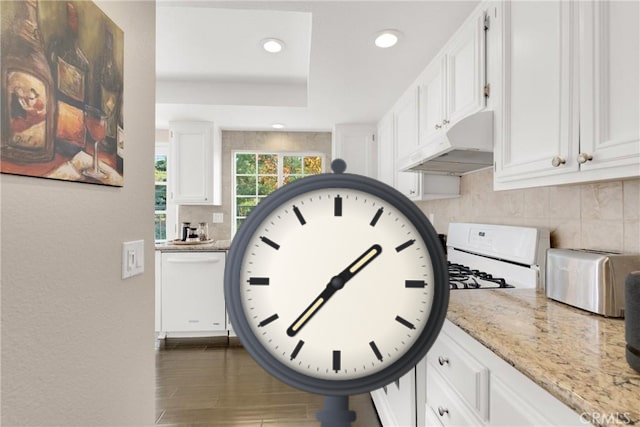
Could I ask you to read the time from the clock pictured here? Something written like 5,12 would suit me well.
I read 1,37
